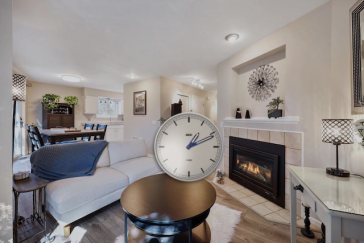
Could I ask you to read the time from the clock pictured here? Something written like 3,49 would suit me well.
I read 1,11
